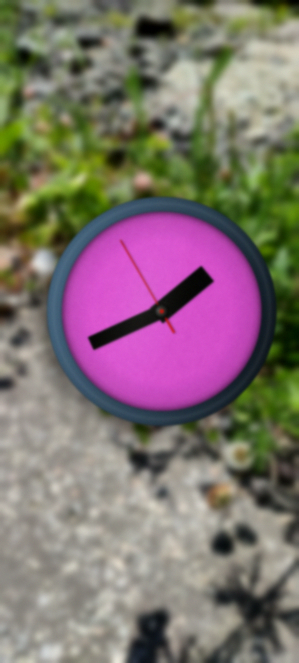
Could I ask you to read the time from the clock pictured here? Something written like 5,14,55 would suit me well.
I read 1,40,55
